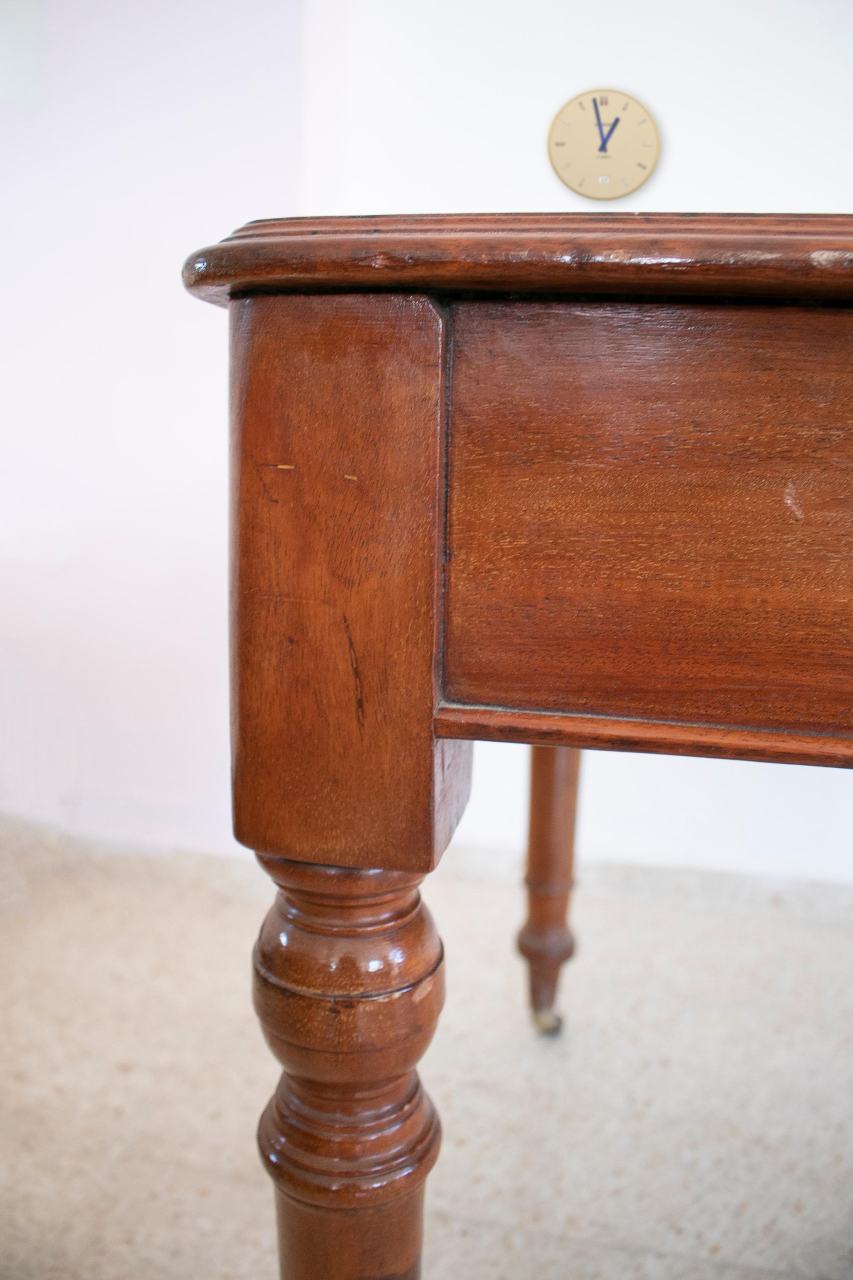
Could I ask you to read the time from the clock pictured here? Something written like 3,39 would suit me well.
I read 12,58
